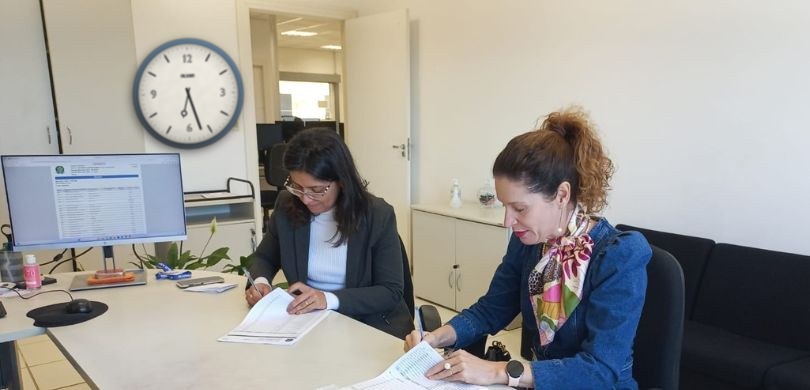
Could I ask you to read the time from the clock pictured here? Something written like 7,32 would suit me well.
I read 6,27
